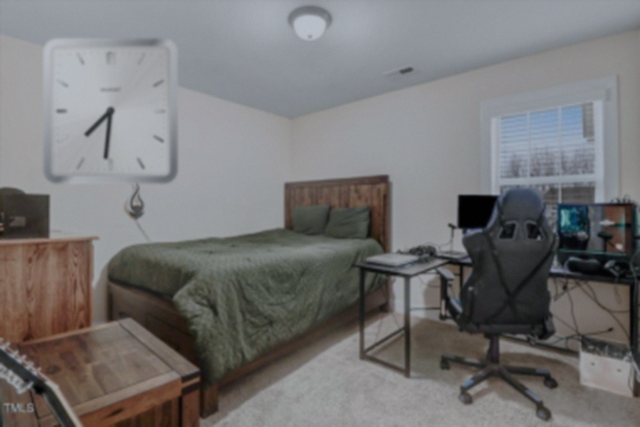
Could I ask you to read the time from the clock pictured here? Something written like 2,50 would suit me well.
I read 7,31
